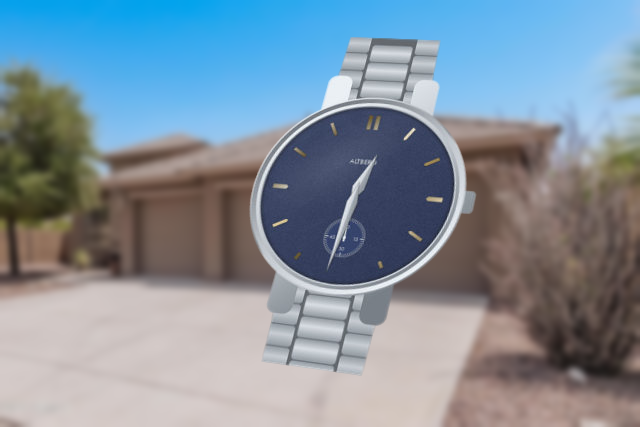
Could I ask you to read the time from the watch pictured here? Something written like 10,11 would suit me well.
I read 12,31
